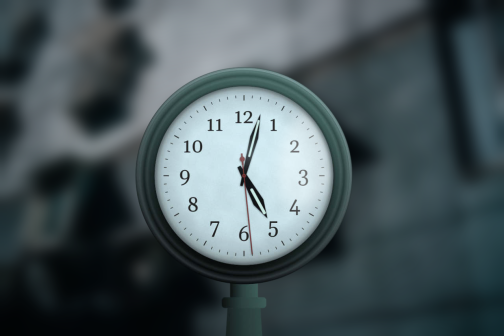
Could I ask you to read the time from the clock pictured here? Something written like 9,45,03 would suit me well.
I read 5,02,29
